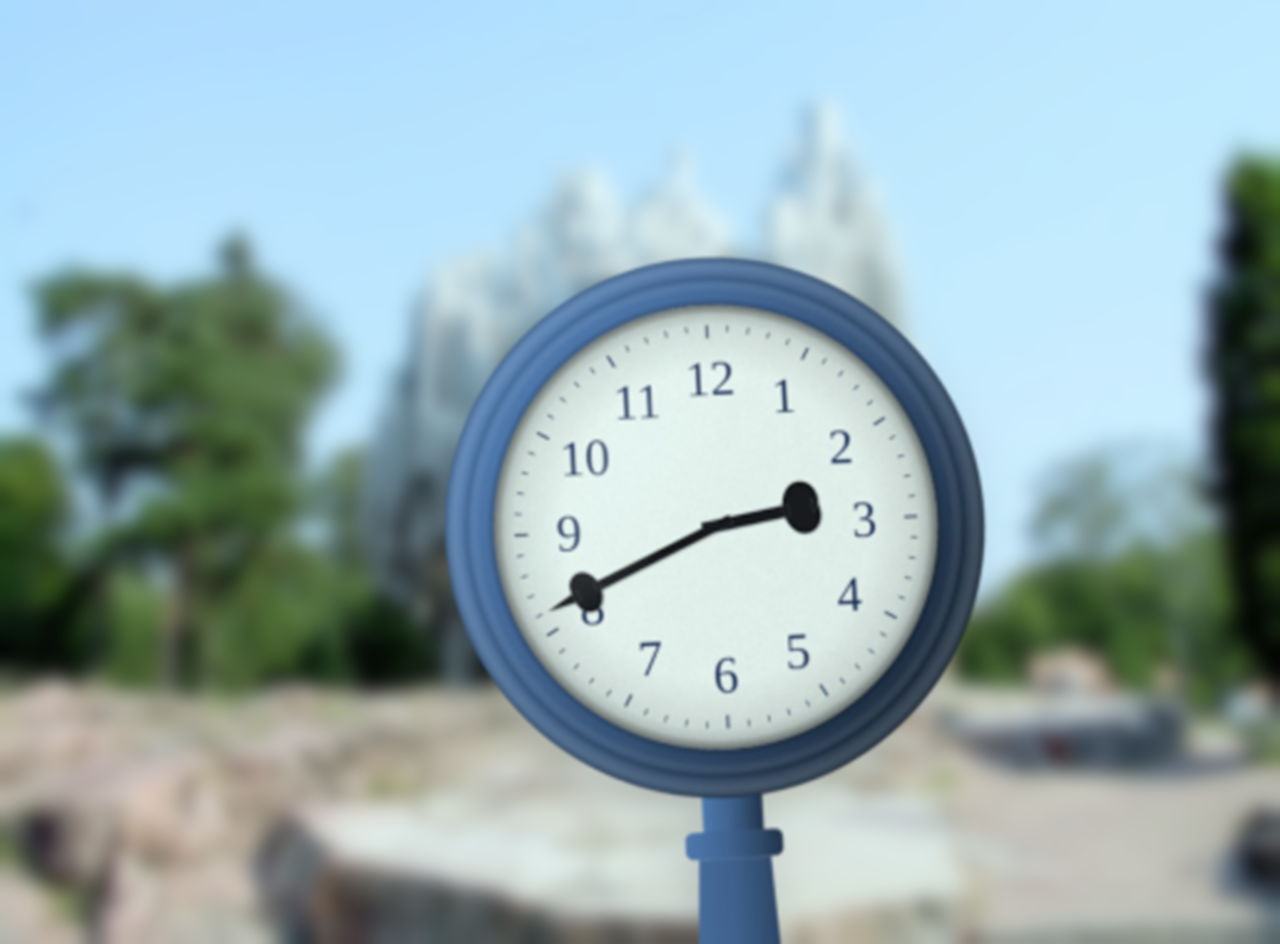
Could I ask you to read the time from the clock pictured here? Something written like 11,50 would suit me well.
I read 2,41
